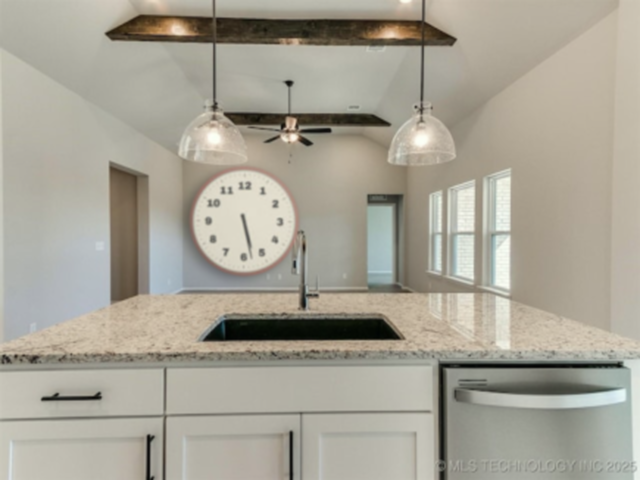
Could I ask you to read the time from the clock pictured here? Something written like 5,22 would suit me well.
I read 5,28
